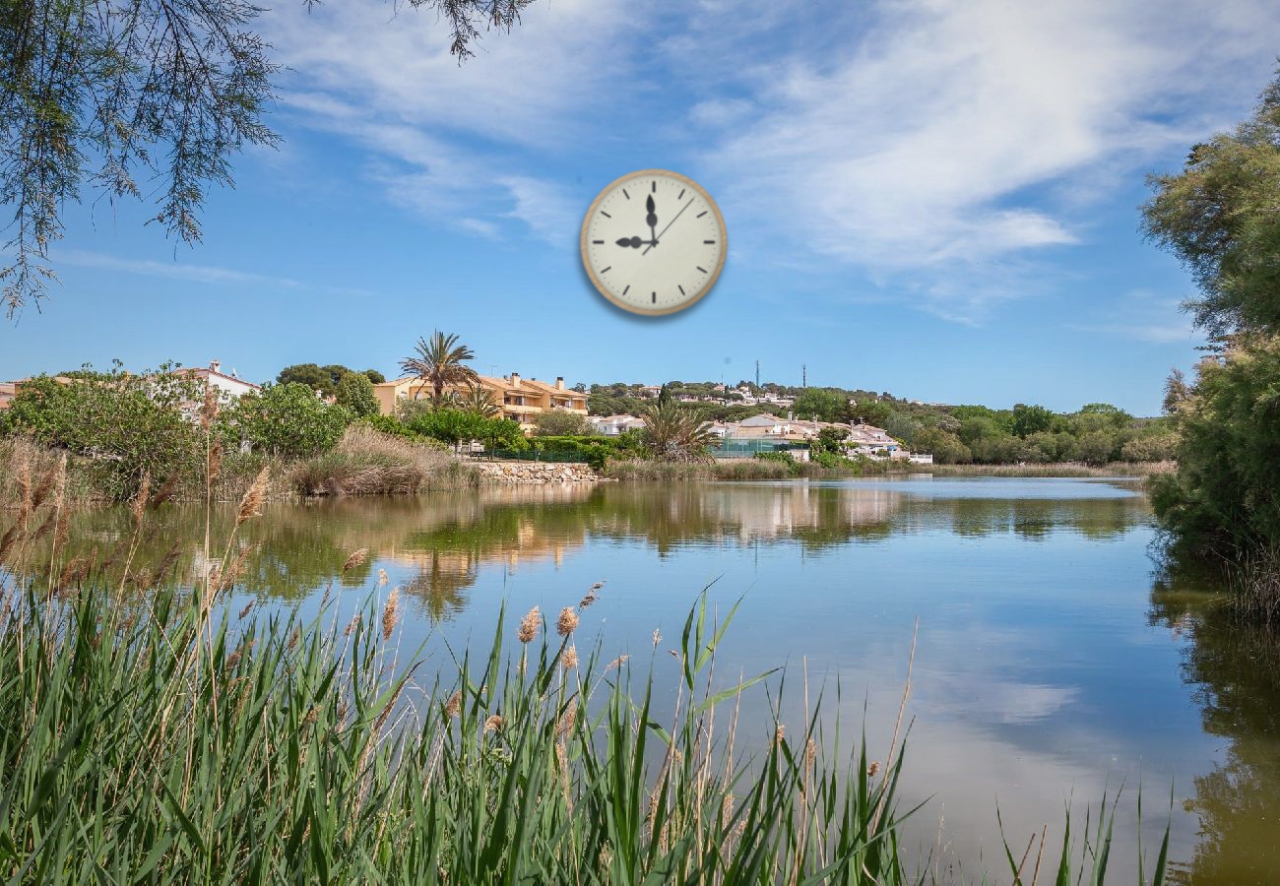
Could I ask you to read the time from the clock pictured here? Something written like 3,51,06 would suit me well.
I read 8,59,07
